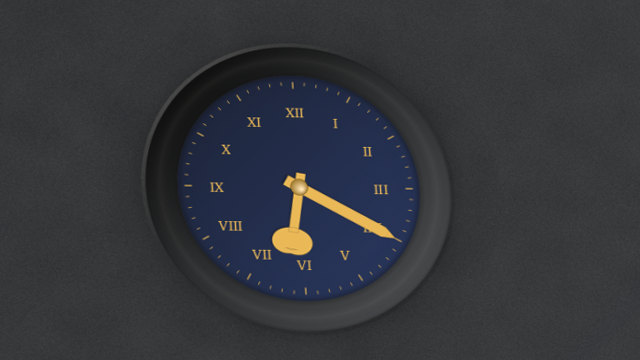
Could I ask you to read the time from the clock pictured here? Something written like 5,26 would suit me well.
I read 6,20
